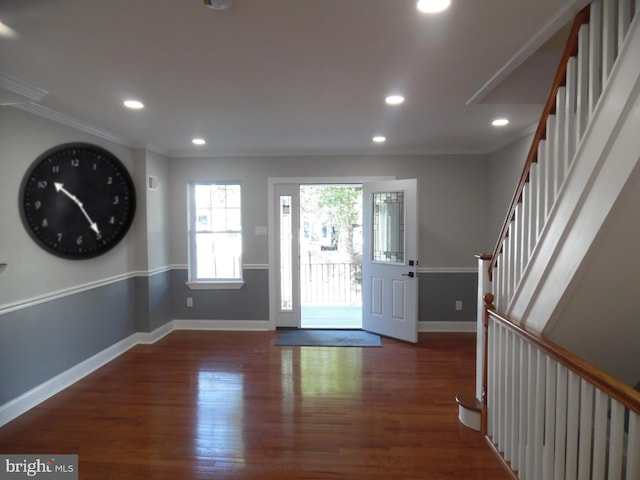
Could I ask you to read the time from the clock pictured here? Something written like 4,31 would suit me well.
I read 10,25
